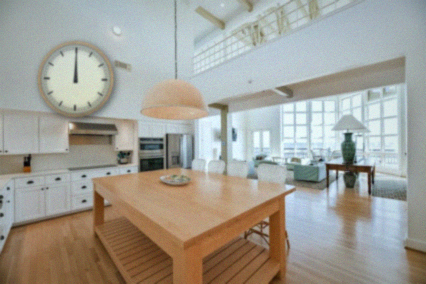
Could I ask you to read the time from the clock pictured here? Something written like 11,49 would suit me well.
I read 12,00
